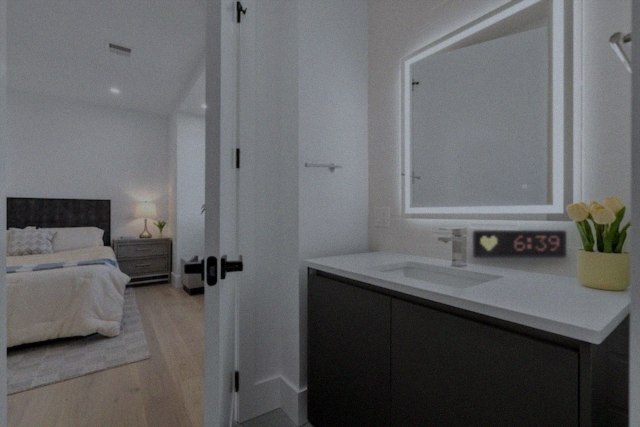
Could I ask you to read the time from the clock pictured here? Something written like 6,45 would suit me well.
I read 6,39
